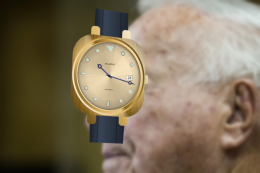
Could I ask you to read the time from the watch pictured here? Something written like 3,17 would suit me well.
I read 10,17
